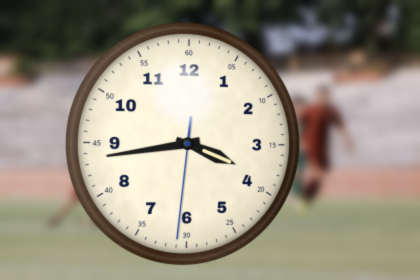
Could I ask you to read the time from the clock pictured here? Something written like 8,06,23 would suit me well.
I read 3,43,31
